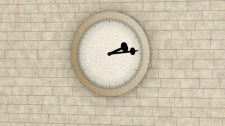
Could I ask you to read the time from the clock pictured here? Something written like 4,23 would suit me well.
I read 2,14
